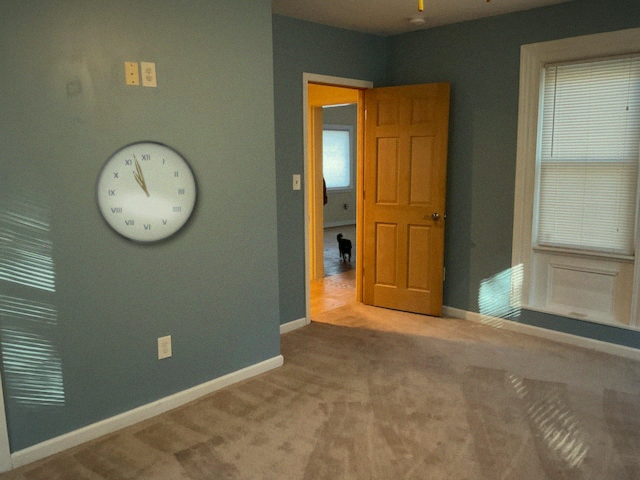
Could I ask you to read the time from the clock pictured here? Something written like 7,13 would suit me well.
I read 10,57
